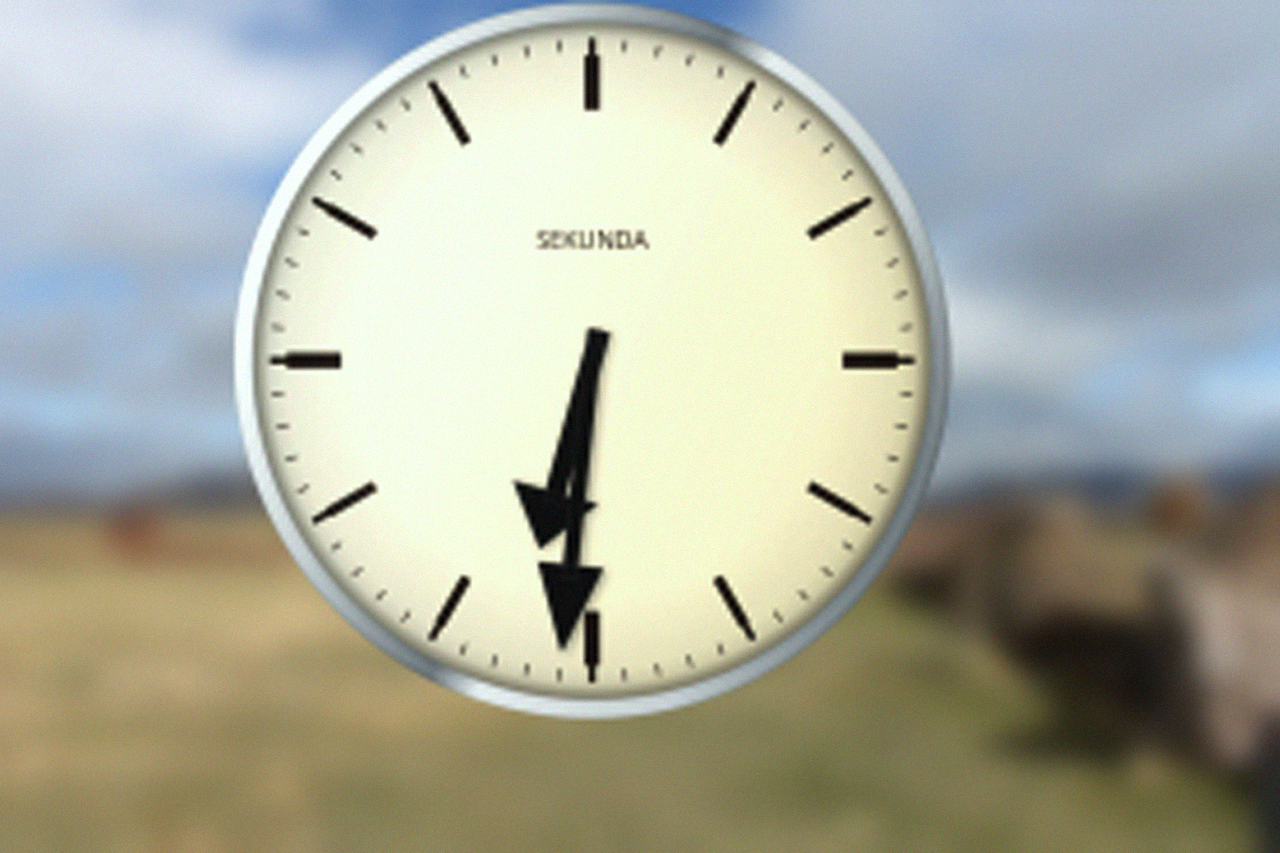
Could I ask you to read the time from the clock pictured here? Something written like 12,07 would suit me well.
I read 6,31
